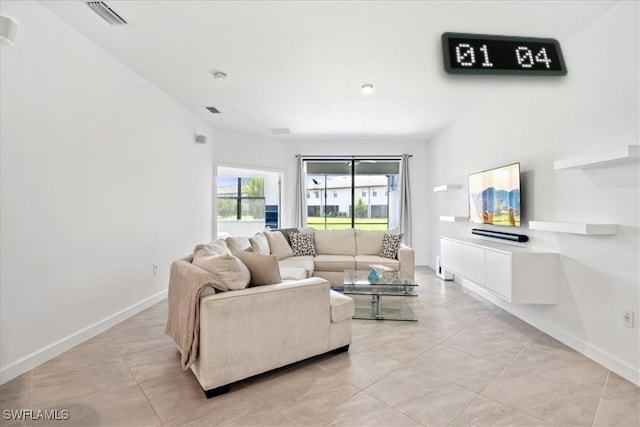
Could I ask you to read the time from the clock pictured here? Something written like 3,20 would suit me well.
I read 1,04
